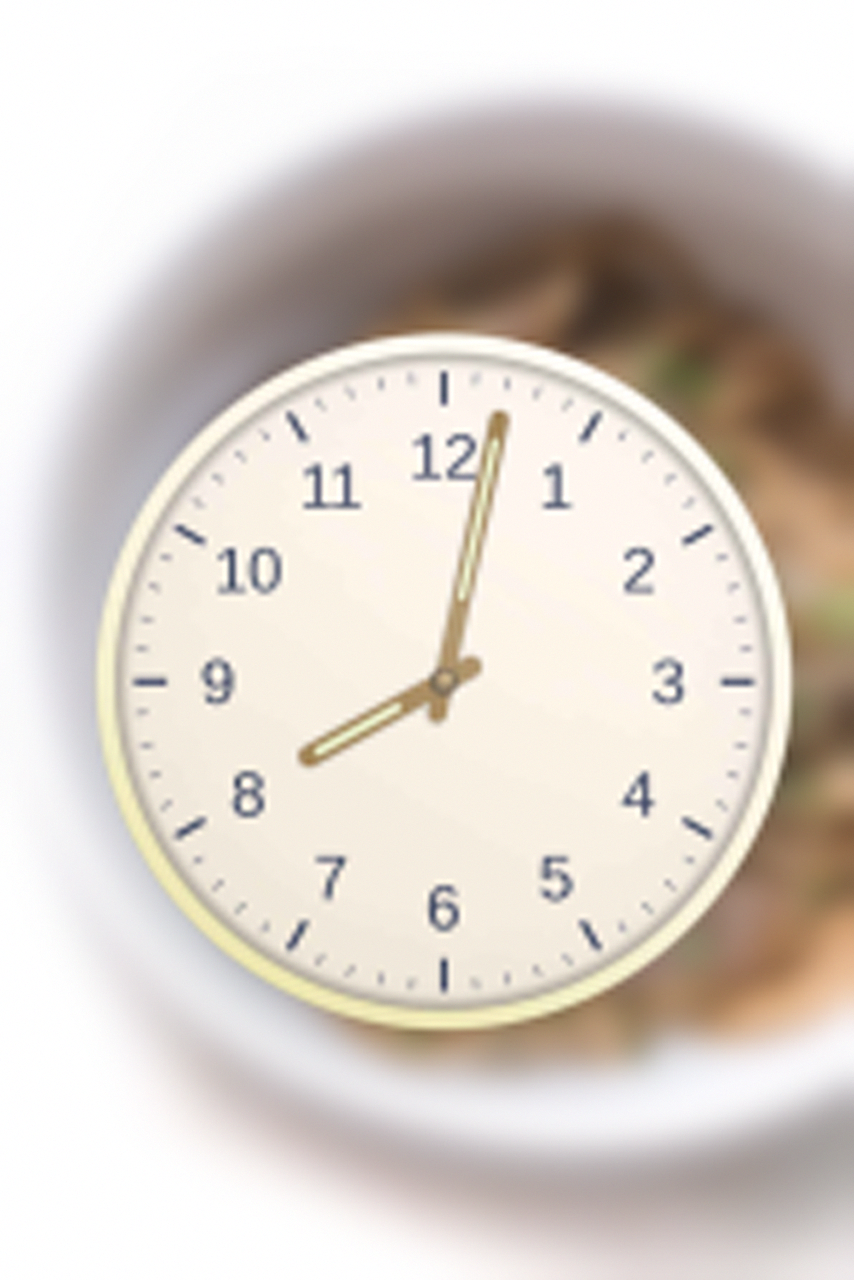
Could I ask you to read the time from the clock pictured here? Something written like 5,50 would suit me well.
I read 8,02
